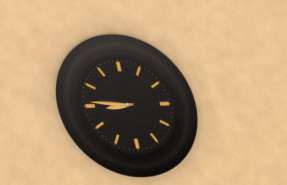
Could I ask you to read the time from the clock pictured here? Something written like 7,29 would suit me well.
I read 8,46
